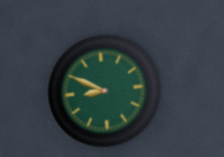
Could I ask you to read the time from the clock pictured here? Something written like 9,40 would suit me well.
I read 8,50
